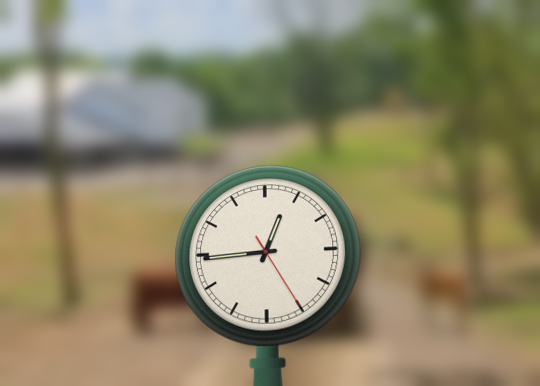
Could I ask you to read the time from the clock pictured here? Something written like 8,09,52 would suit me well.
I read 12,44,25
